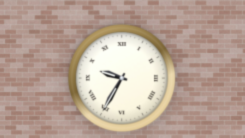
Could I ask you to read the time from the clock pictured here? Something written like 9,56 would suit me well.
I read 9,35
